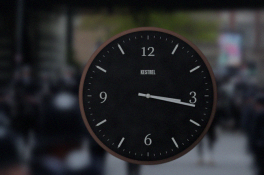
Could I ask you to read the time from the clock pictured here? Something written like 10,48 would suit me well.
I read 3,17
